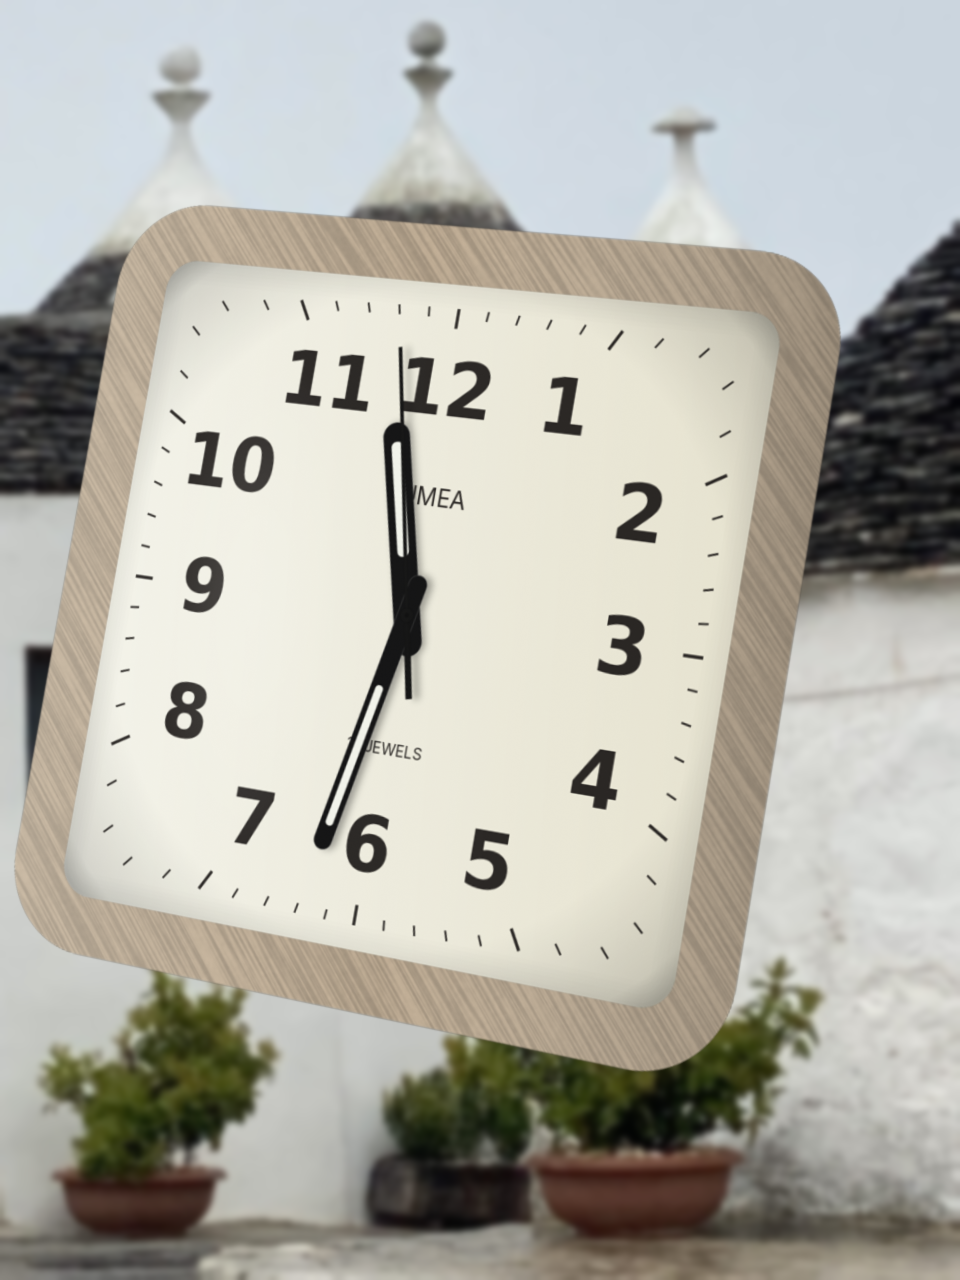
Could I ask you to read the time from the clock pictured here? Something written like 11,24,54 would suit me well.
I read 11,31,58
